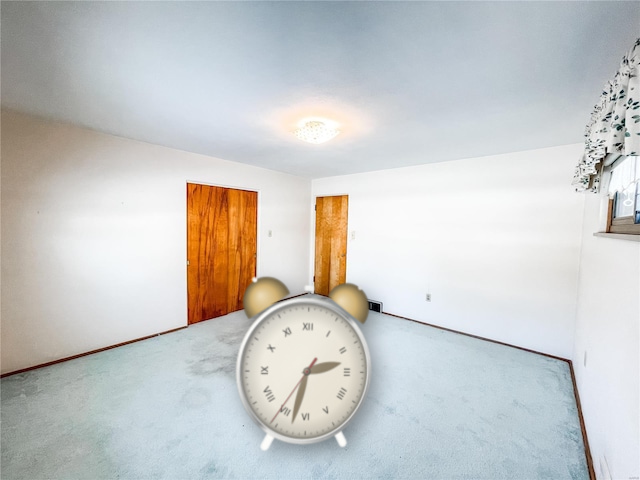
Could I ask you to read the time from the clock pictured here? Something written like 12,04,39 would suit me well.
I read 2,32,36
